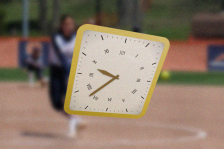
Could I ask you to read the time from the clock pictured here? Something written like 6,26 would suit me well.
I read 9,37
